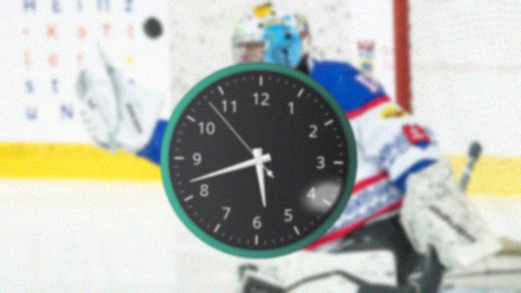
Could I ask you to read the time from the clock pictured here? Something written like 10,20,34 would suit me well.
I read 5,41,53
